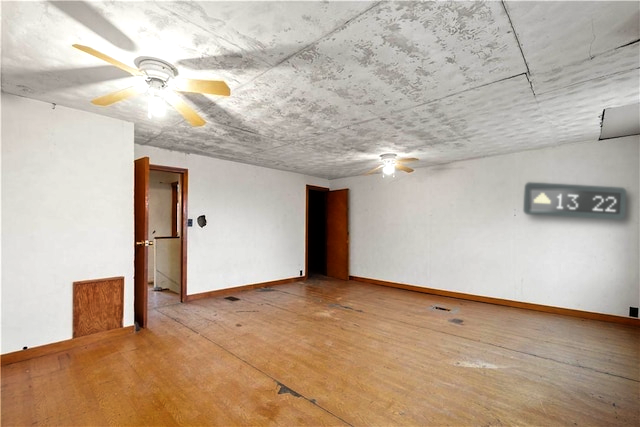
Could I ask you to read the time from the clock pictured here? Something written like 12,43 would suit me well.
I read 13,22
